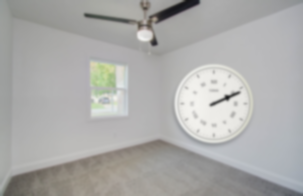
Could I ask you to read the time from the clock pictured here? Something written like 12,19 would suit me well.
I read 2,11
